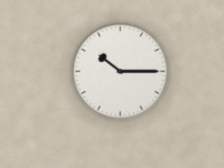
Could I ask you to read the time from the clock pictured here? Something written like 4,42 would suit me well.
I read 10,15
